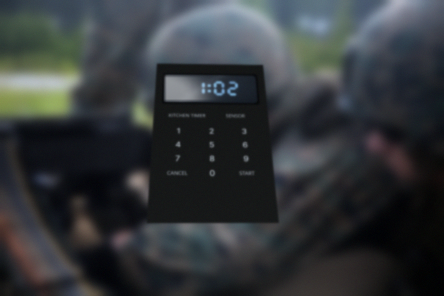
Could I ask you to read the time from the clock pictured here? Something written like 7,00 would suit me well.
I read 1,02
